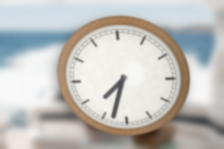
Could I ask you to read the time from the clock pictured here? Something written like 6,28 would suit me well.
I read 7,33
